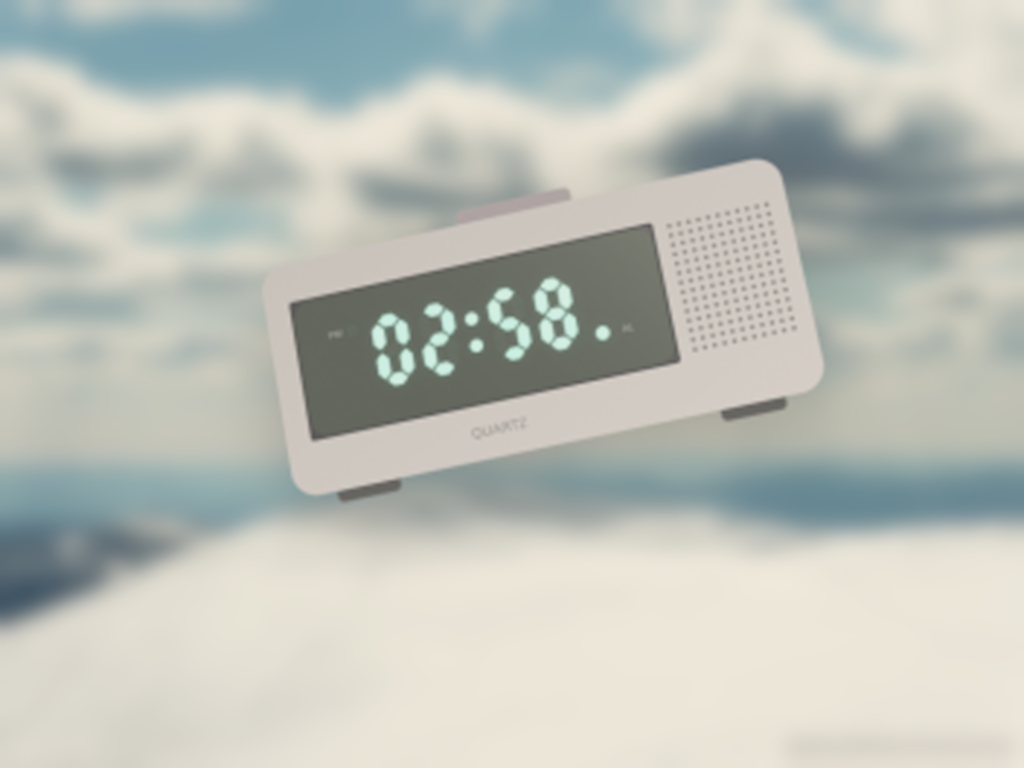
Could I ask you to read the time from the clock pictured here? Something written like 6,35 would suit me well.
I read 2,58
